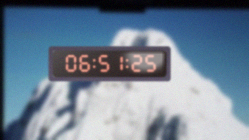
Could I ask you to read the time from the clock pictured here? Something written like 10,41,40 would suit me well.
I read 6,51,25
